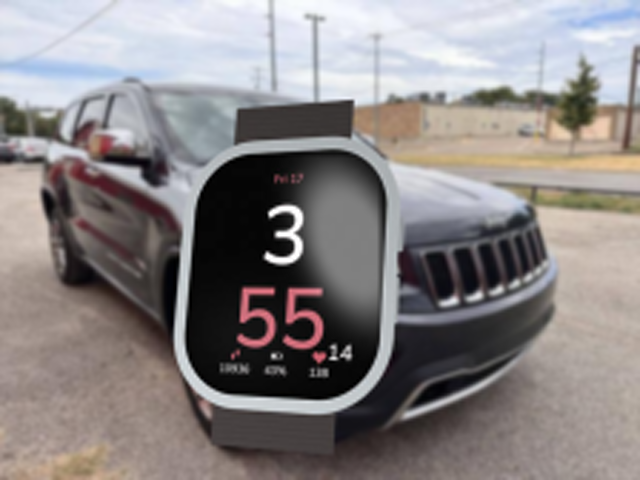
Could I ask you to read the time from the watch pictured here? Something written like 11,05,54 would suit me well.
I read 3,55,14
